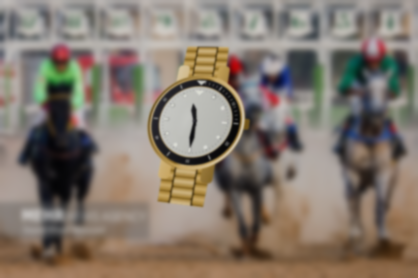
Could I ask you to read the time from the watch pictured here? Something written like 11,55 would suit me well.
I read 11,30
